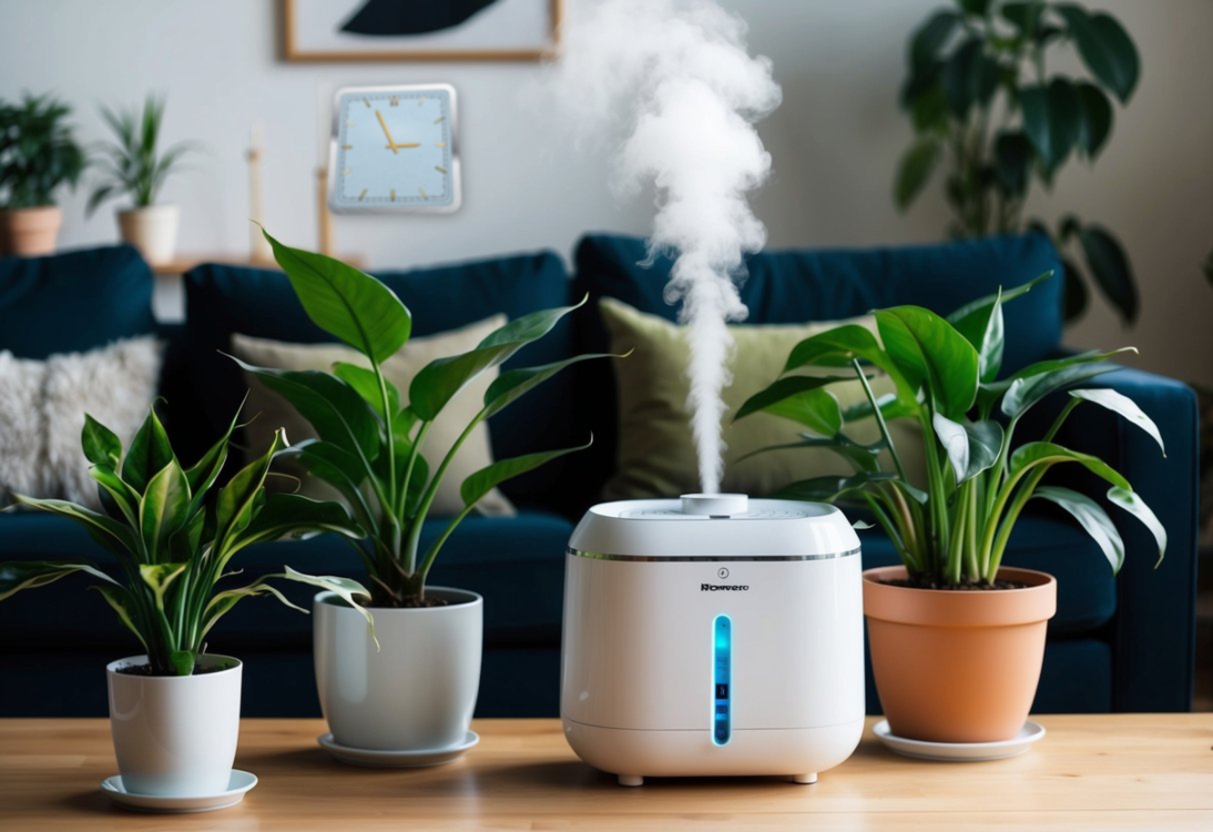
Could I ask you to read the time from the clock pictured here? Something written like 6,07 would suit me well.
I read 2,56
